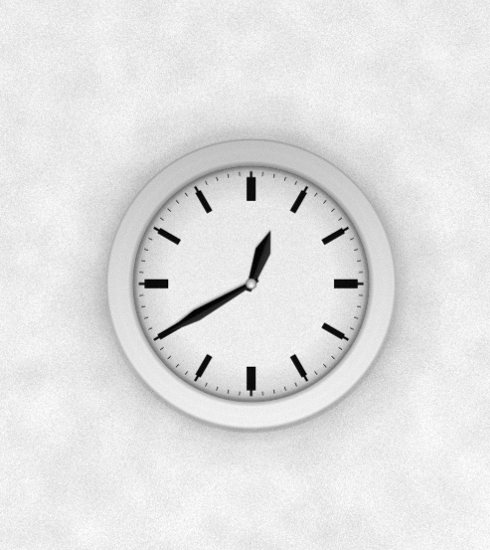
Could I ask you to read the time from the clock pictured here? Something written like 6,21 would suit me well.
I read 12,40
